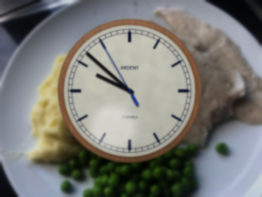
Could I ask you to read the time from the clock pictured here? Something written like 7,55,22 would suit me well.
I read 9,51,55
